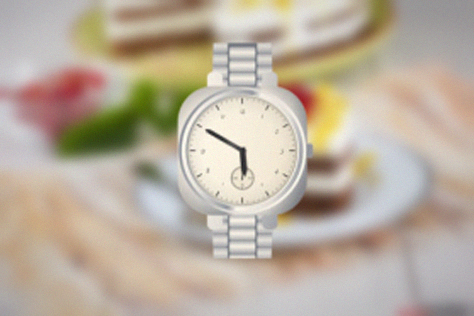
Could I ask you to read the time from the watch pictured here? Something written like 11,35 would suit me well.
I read 5,50
